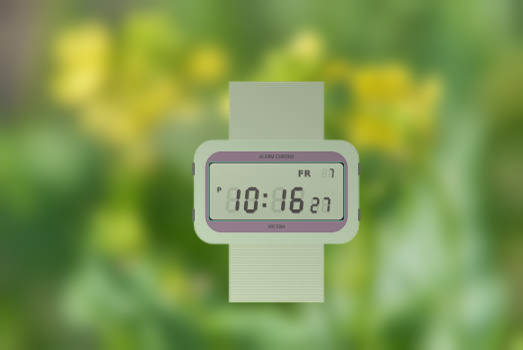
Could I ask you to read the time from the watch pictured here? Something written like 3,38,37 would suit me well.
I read 10,16,27
